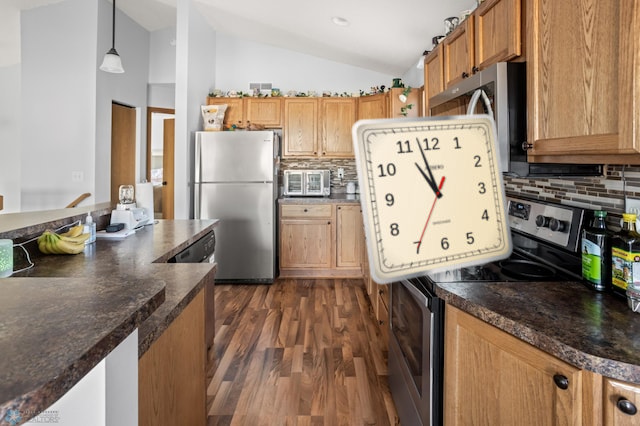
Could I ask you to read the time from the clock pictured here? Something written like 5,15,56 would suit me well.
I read 10,57,35
